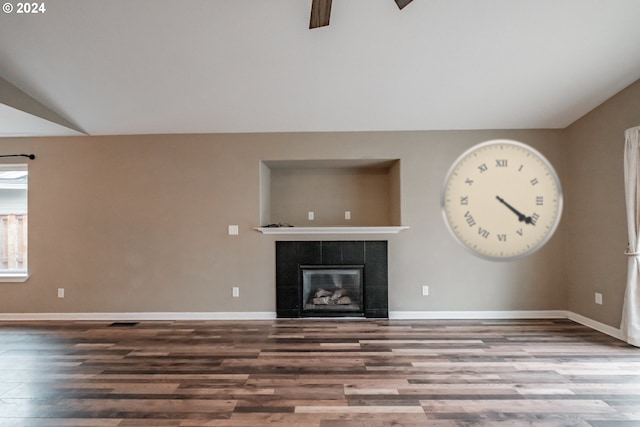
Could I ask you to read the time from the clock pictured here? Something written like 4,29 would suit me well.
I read 4,21
